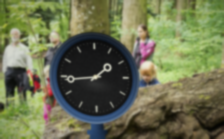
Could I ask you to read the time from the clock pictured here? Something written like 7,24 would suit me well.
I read 1,44
